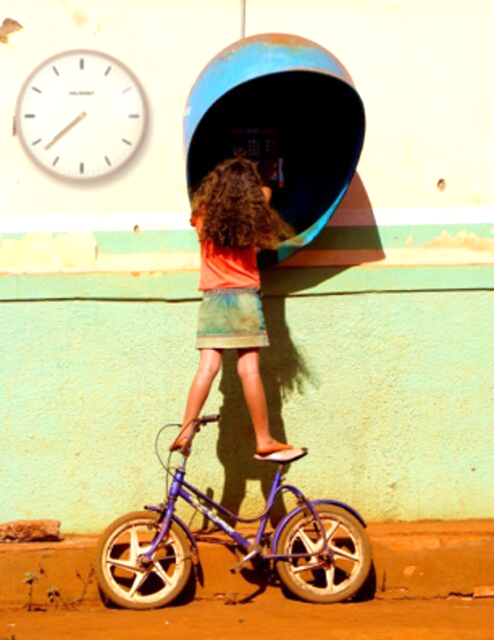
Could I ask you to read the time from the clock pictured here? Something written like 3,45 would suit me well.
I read 7,38
